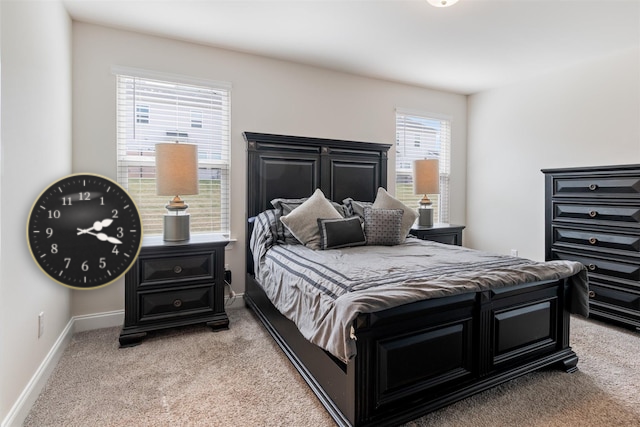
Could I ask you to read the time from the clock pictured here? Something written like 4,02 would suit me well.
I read 2,18
